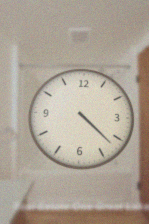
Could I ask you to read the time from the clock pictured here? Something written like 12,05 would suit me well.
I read 4,22
